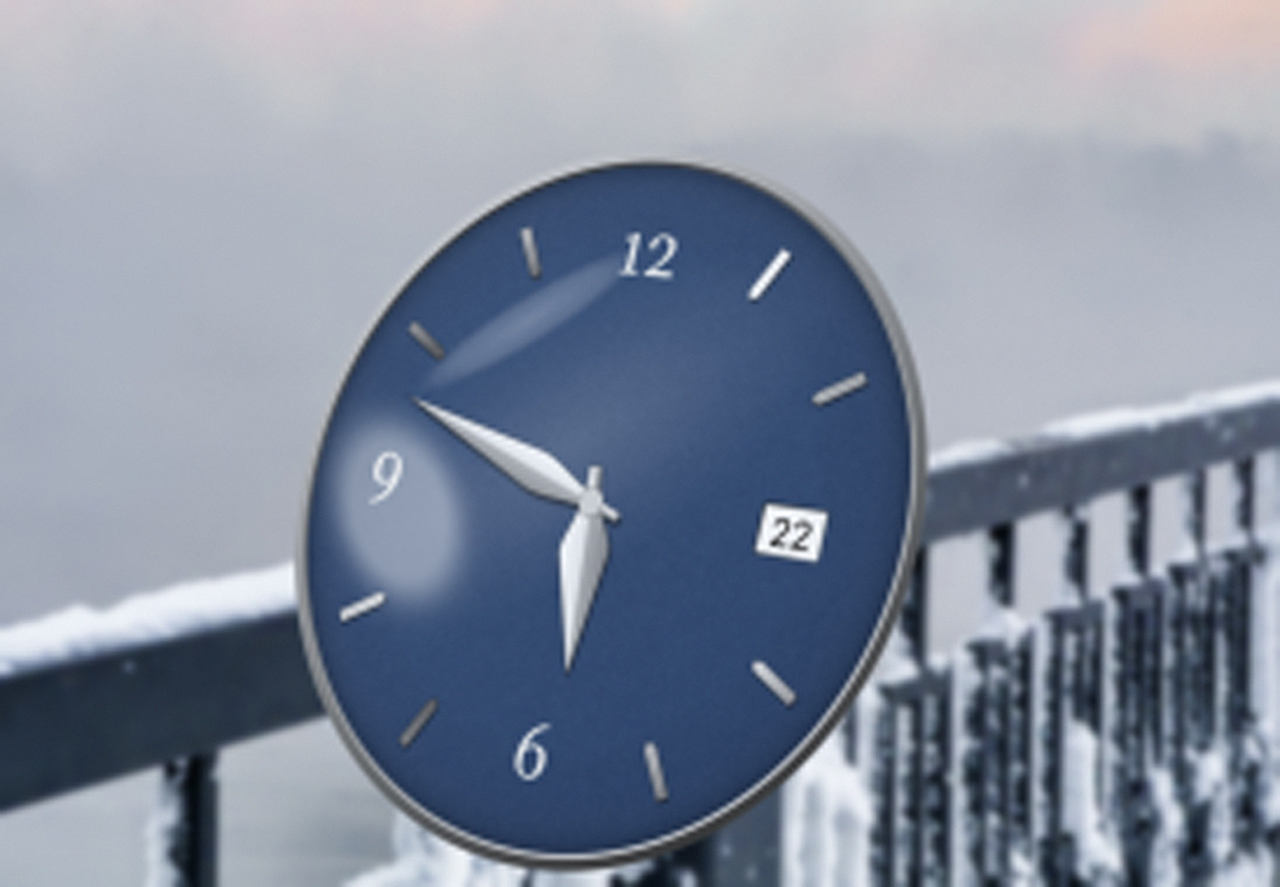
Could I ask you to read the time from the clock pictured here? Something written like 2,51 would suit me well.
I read 5,48
